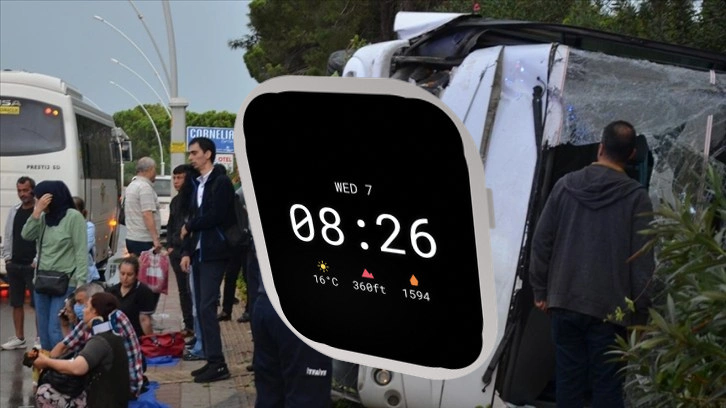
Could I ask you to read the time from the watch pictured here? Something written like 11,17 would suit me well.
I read 8,26
